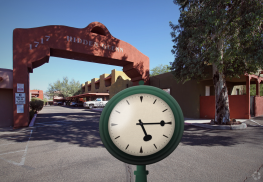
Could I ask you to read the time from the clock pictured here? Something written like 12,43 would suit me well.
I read 5,15
